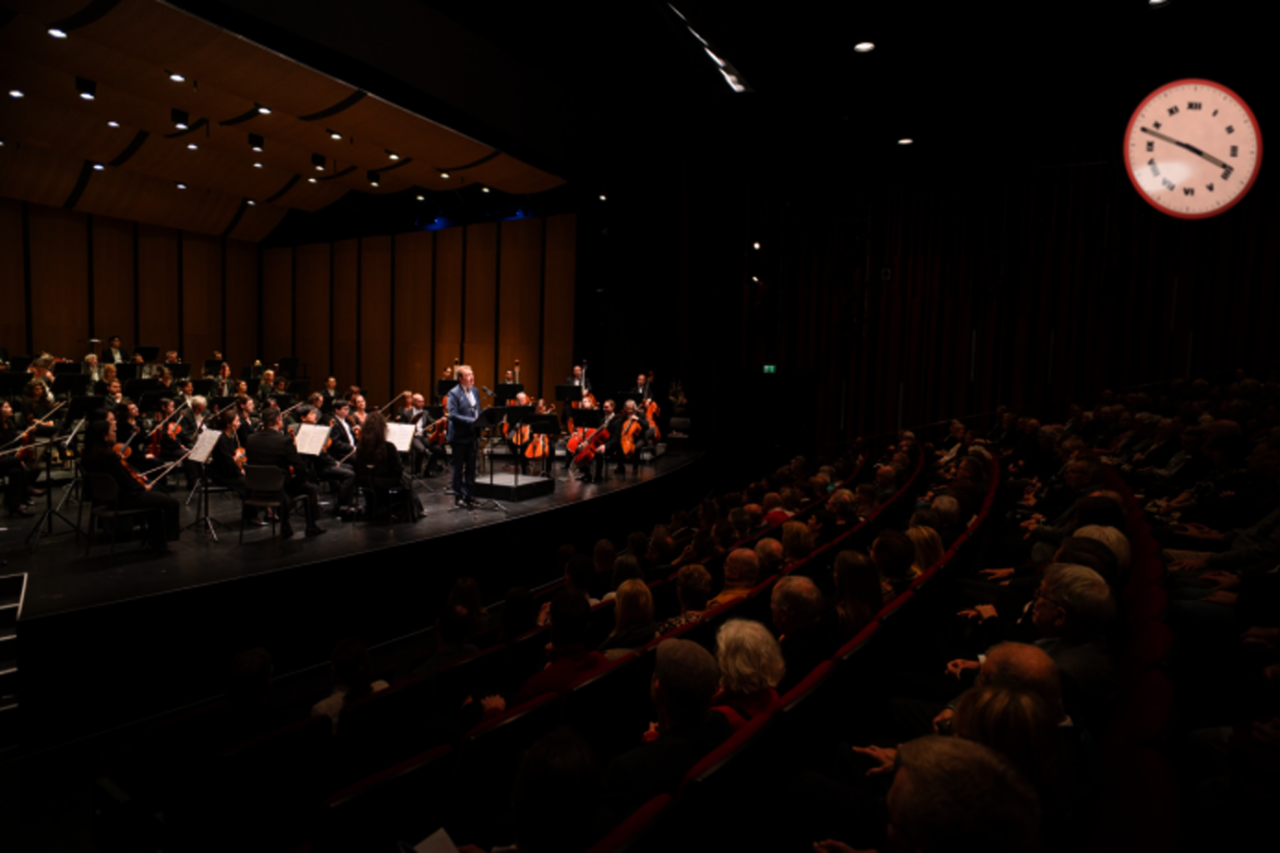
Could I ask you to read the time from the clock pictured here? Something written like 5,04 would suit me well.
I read 3,48
